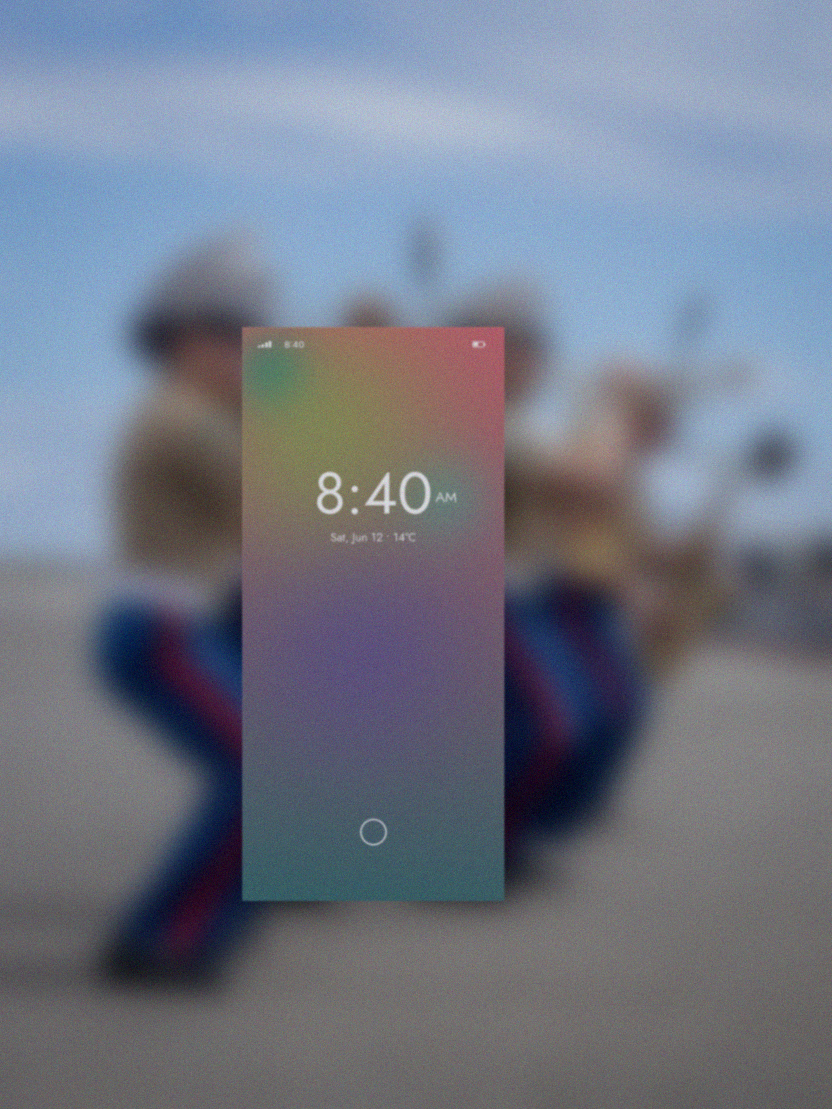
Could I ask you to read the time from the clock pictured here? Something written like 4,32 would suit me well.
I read 8,40
